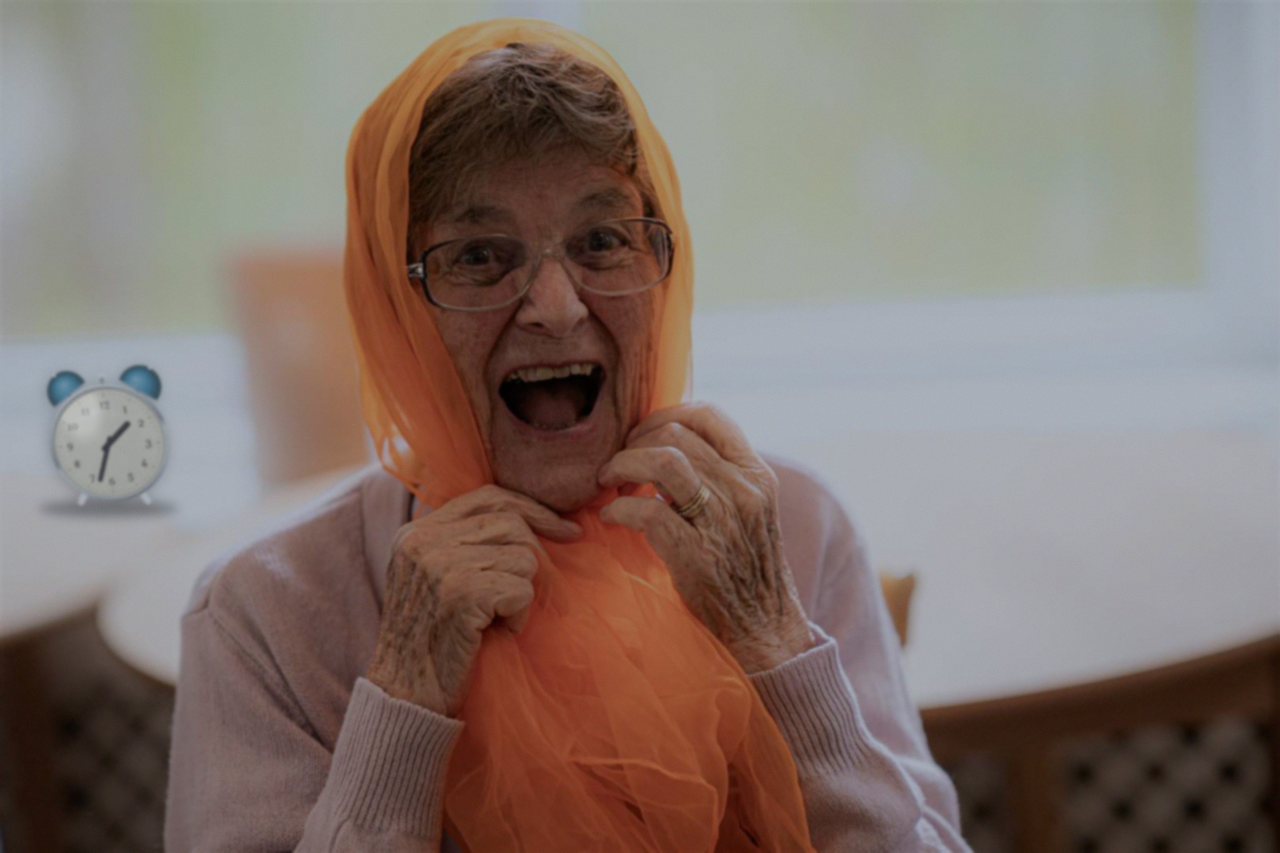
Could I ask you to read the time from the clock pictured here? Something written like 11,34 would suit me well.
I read 1,33
